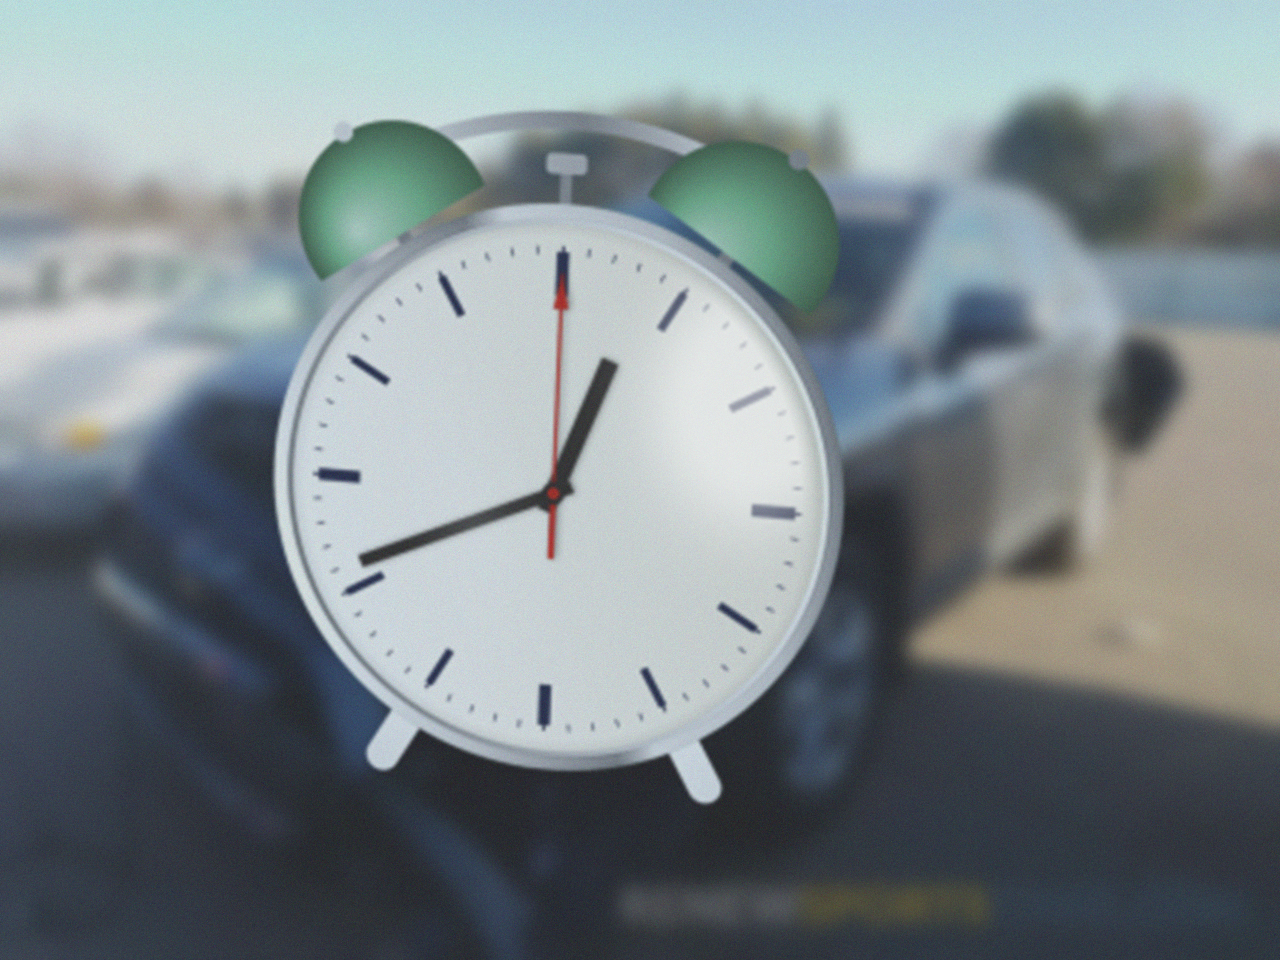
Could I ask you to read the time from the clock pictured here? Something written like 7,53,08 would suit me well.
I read 12,41,00
